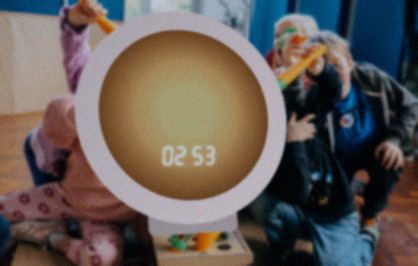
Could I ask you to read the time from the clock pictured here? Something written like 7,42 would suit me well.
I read 2,53
